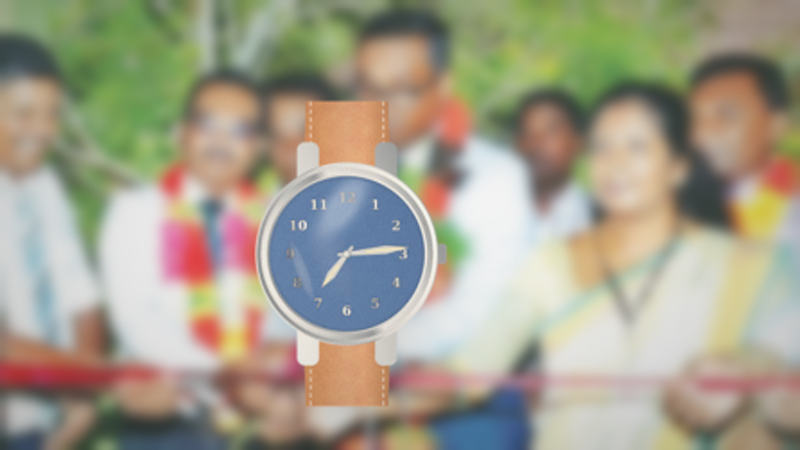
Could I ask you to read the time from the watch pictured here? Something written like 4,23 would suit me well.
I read 7,14
